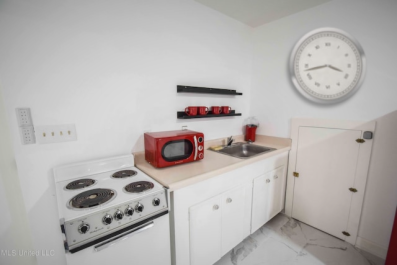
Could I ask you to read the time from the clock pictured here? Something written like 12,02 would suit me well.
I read 3,43
